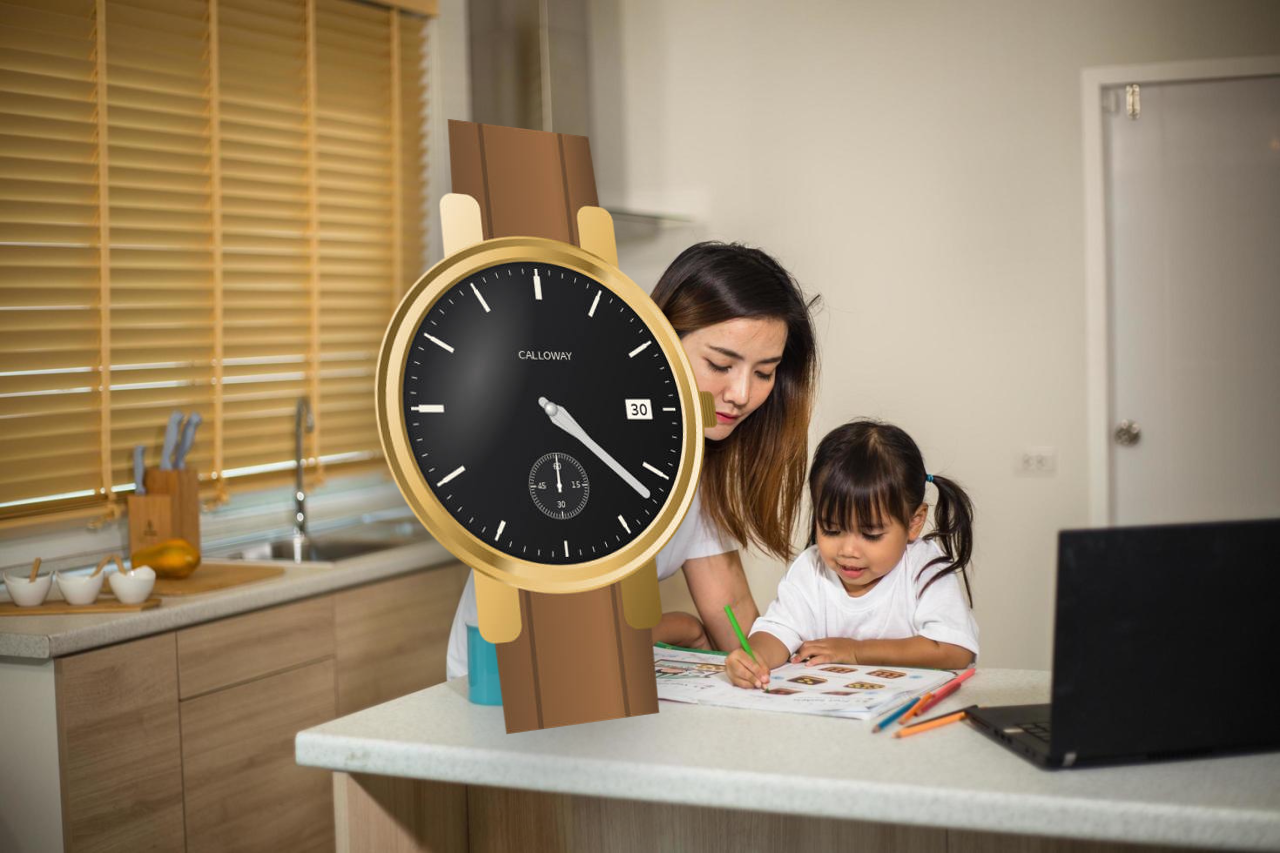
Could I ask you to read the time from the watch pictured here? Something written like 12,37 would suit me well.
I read 4,22
